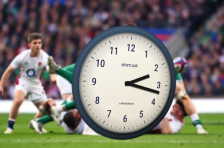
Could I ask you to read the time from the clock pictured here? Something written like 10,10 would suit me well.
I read 2,17
